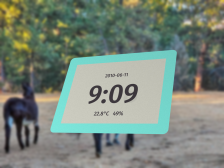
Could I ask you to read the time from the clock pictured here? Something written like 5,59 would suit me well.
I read 9,09
